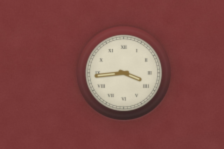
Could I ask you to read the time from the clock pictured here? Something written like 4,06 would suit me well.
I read 3,44
